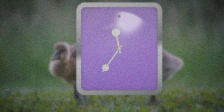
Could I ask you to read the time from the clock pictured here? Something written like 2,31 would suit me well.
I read 11,36
